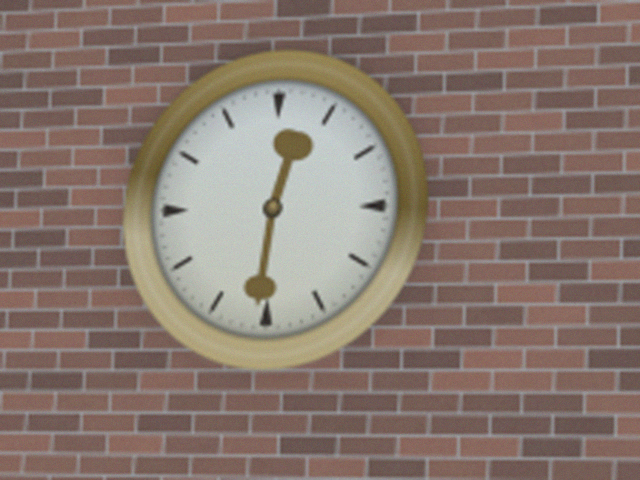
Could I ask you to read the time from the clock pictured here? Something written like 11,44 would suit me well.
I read 12,31
